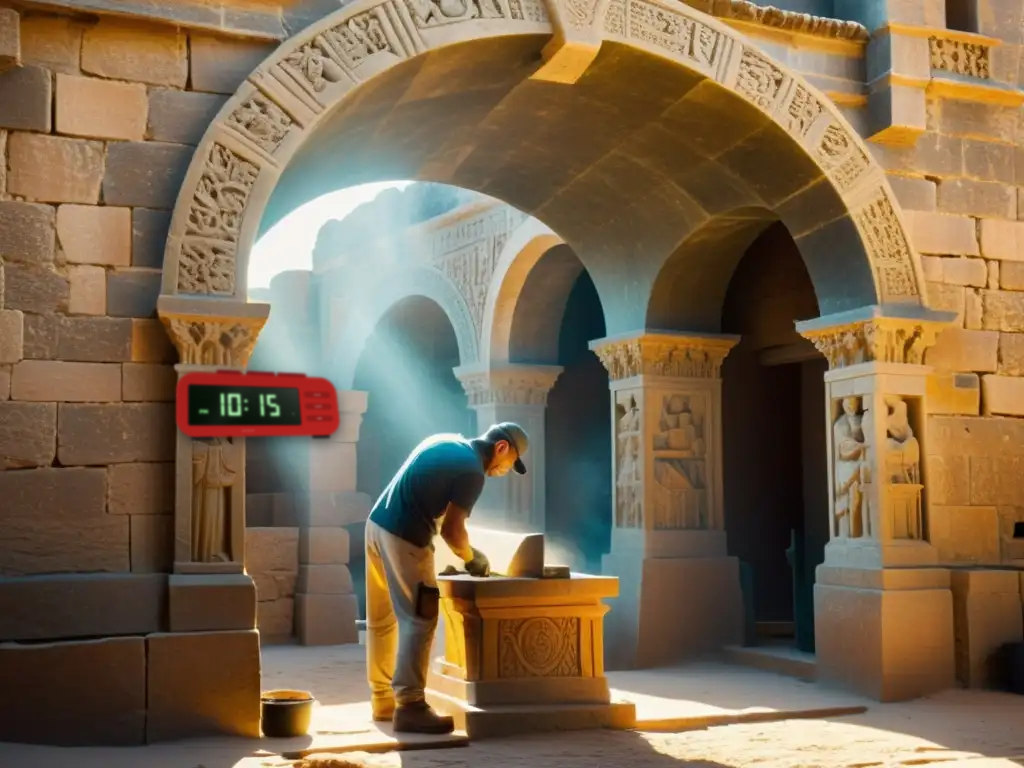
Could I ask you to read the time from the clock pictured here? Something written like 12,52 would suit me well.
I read 10,15
